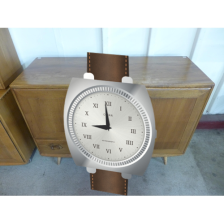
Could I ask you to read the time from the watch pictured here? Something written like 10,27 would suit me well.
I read 8,59
